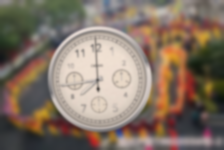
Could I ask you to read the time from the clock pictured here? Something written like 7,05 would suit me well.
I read 7,44
